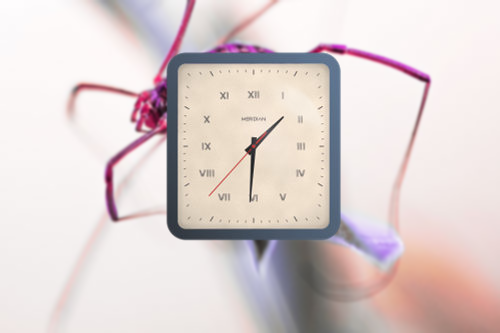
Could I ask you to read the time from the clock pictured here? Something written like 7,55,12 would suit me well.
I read 1,30,37
